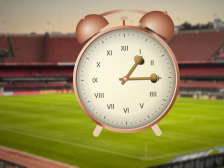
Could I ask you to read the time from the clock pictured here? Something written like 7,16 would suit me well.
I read 1,15
